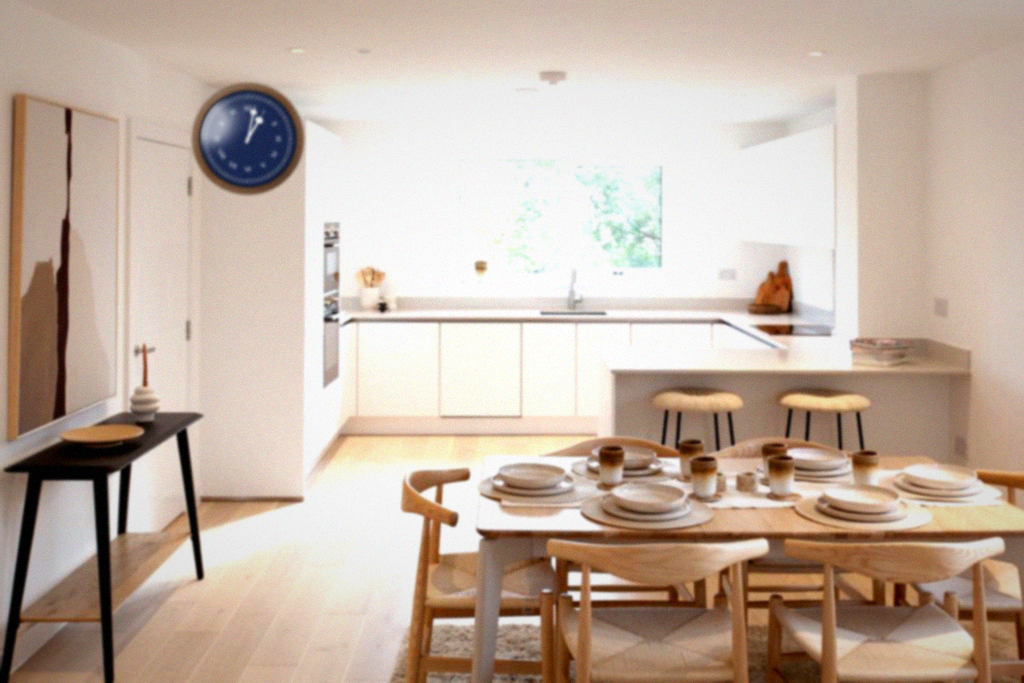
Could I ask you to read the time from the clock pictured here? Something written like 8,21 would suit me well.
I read 1,02
